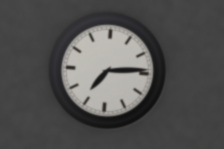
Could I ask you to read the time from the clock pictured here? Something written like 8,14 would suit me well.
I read 7,14
